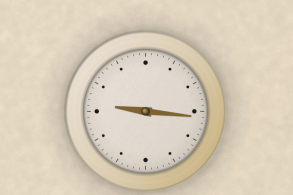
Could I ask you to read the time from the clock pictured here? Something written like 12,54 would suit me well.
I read 9,16
